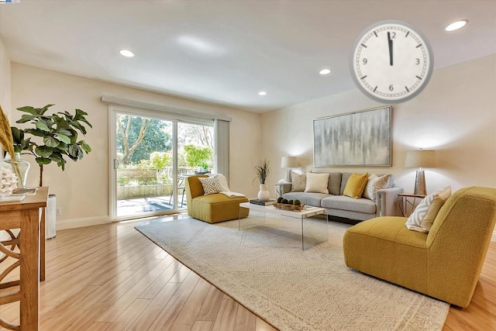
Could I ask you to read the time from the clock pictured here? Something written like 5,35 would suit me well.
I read 11,59
